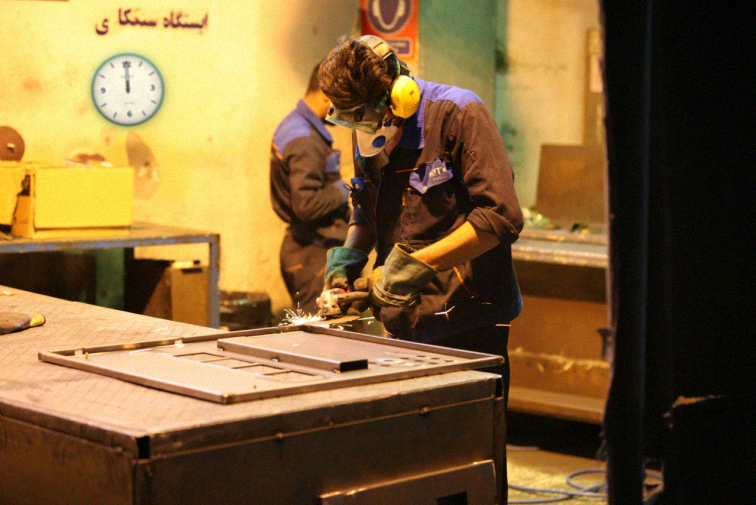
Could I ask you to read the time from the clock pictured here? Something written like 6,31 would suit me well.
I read 12,00
